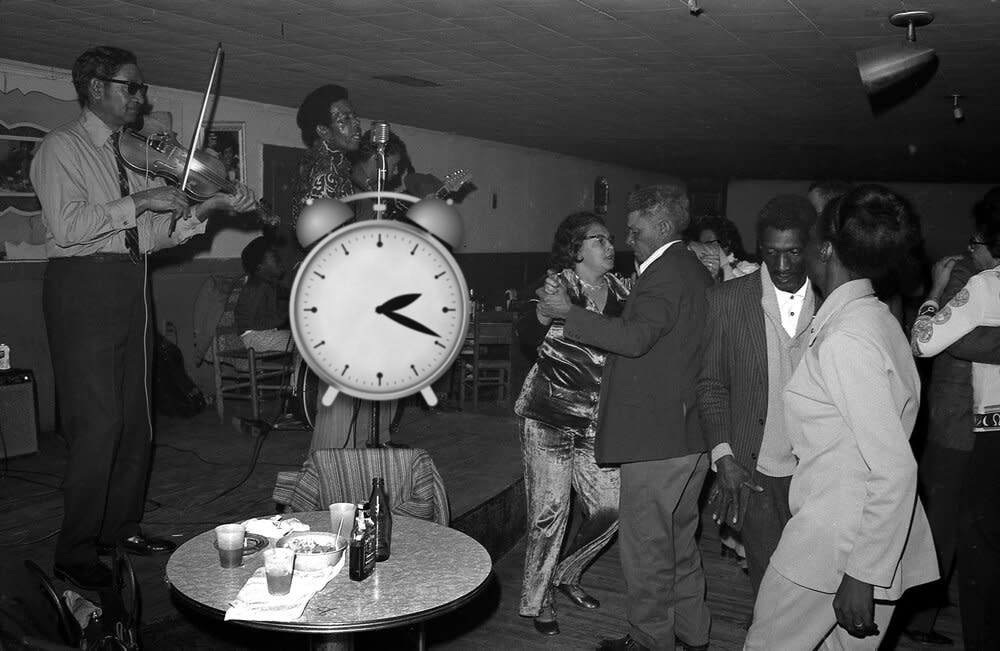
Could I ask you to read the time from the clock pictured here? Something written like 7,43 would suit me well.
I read 2,19
